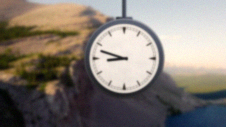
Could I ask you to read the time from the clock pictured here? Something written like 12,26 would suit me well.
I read 8,48
